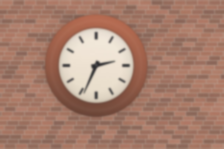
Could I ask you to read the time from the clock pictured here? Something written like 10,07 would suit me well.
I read 2,34
